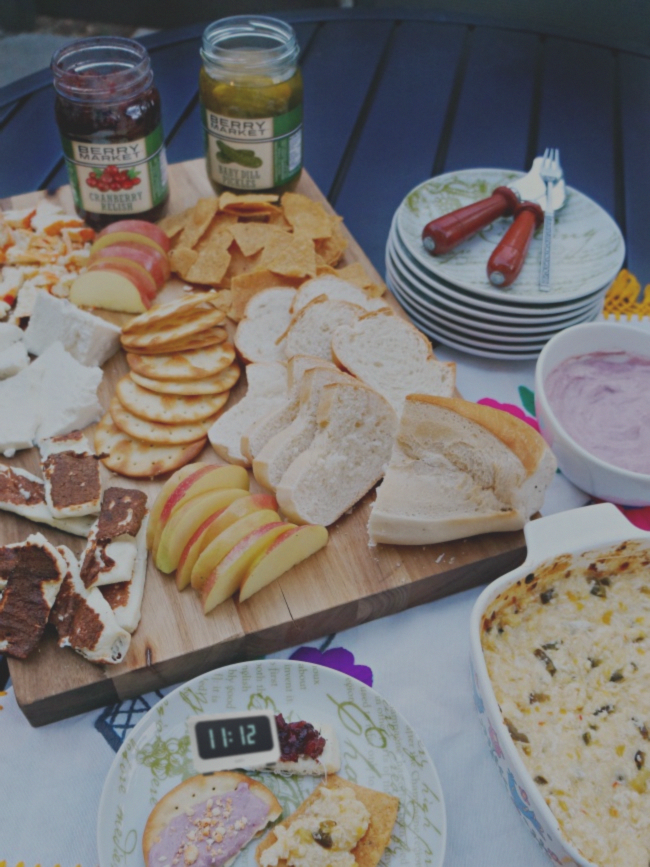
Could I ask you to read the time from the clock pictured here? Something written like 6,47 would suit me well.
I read 11,12
